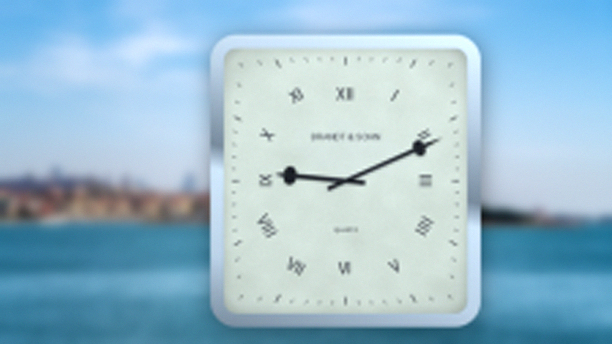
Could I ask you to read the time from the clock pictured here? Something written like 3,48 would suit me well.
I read 9,11
